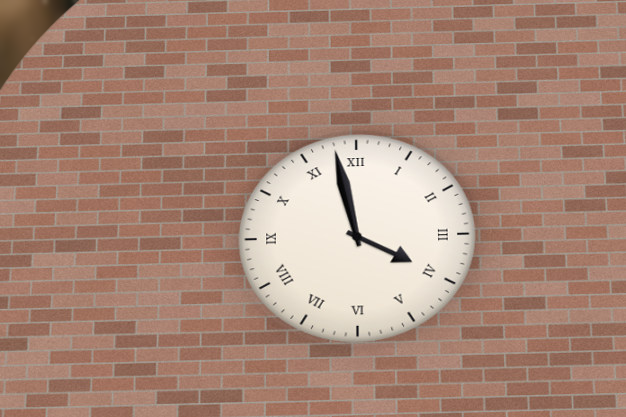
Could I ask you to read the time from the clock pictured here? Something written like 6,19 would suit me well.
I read 3,58
